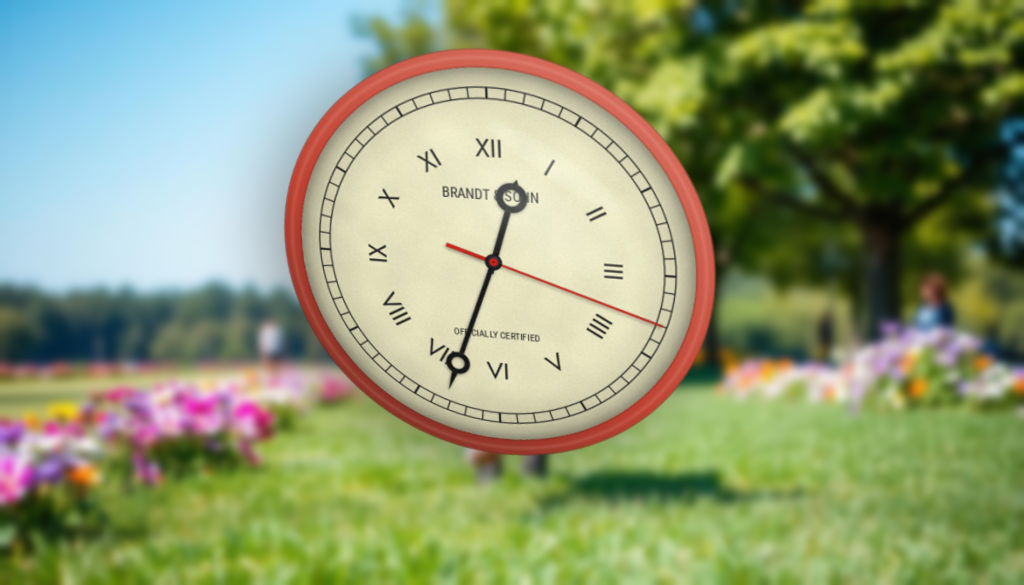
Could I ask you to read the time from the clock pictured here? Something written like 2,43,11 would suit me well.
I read 12,33,18
